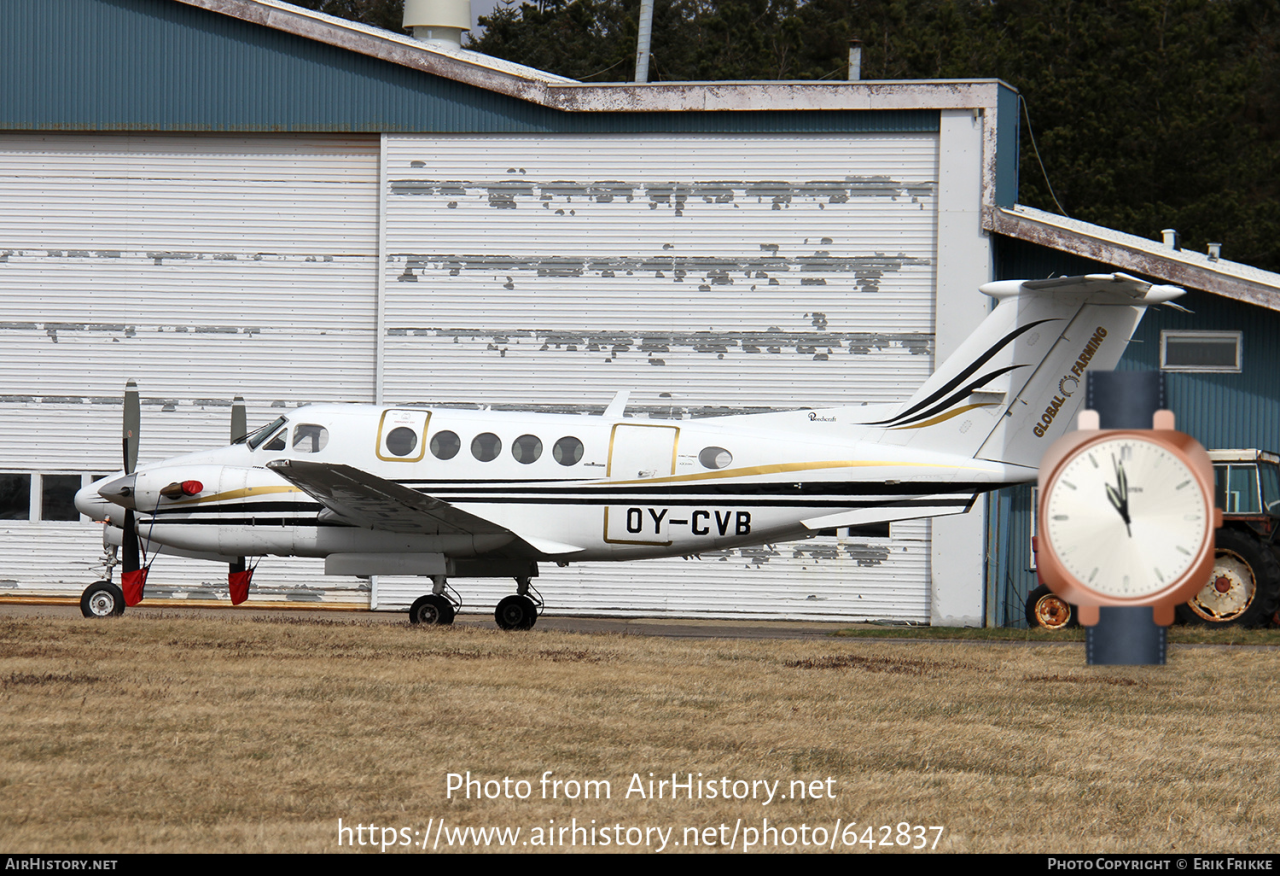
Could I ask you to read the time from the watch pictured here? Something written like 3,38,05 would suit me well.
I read 10,58,58
